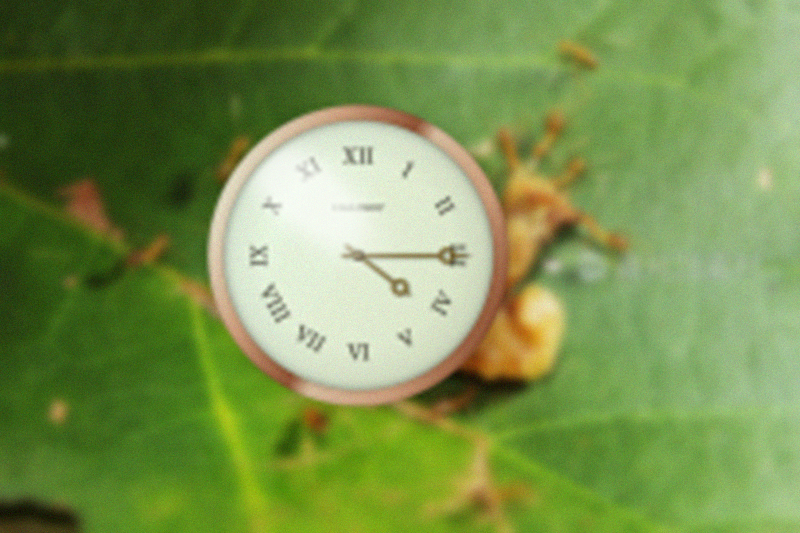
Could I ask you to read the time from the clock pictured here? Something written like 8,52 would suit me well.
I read 4,15
